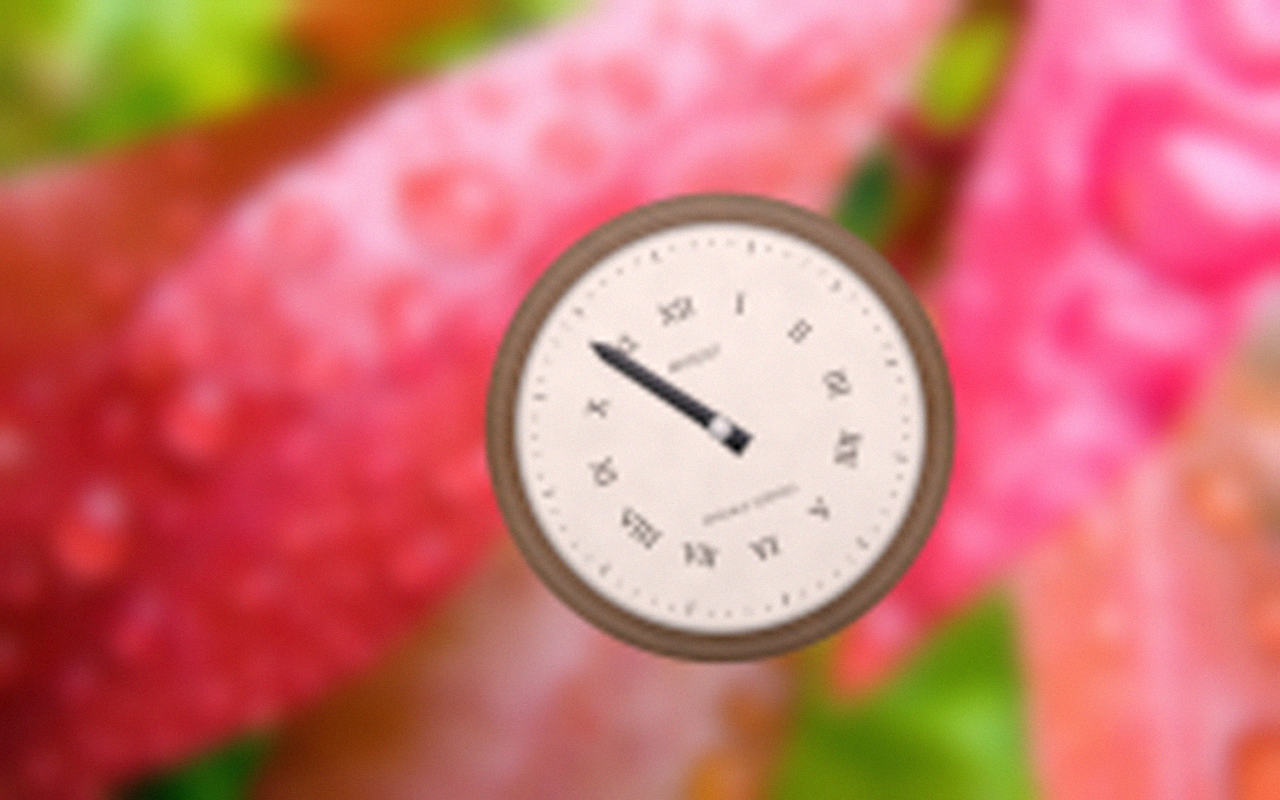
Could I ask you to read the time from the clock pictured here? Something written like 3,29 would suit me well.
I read 10,54
